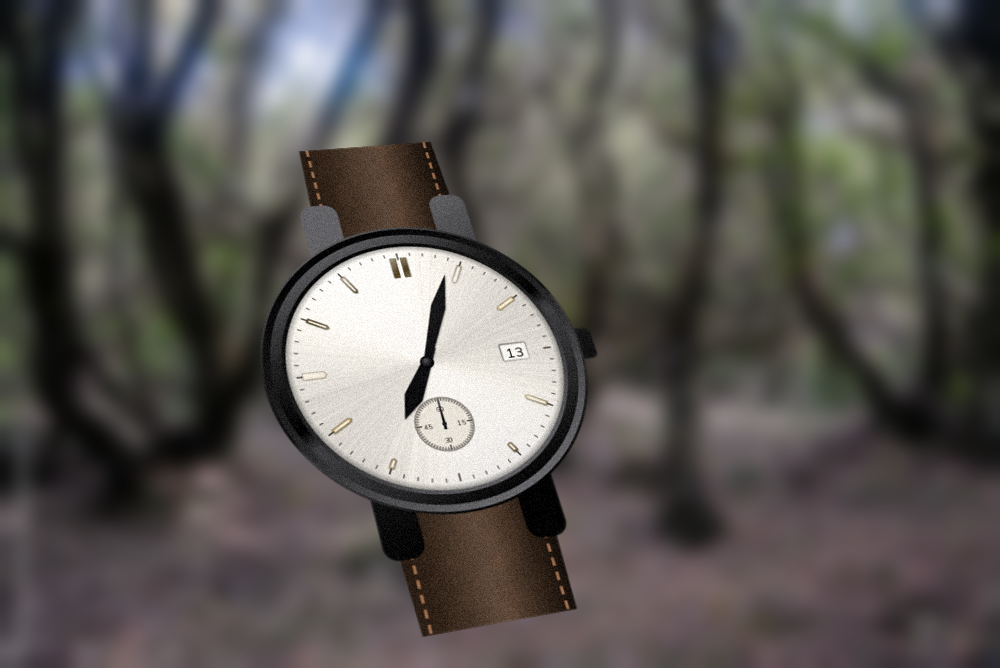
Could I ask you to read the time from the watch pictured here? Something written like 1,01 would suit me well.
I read 7,04
